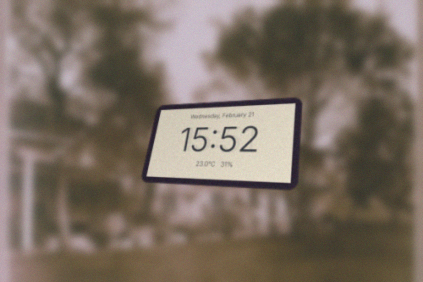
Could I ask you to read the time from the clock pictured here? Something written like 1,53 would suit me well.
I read 15,52
